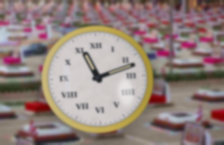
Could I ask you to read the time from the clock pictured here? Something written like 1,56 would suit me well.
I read 11,12
